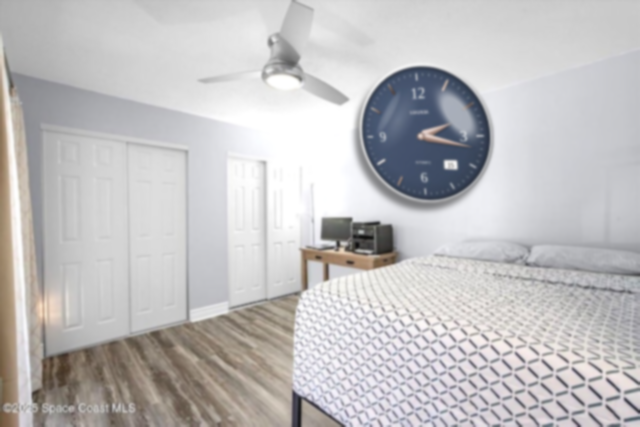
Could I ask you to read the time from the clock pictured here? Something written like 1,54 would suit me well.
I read 2,17
